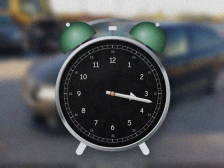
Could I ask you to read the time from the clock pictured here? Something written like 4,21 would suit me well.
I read 3,17
